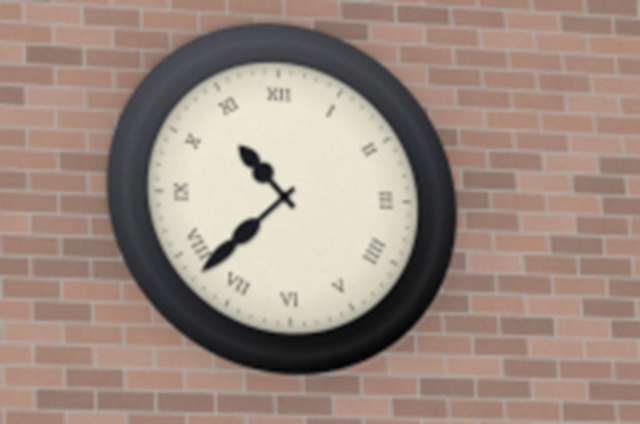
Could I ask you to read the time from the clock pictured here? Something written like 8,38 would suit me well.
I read 10,38
